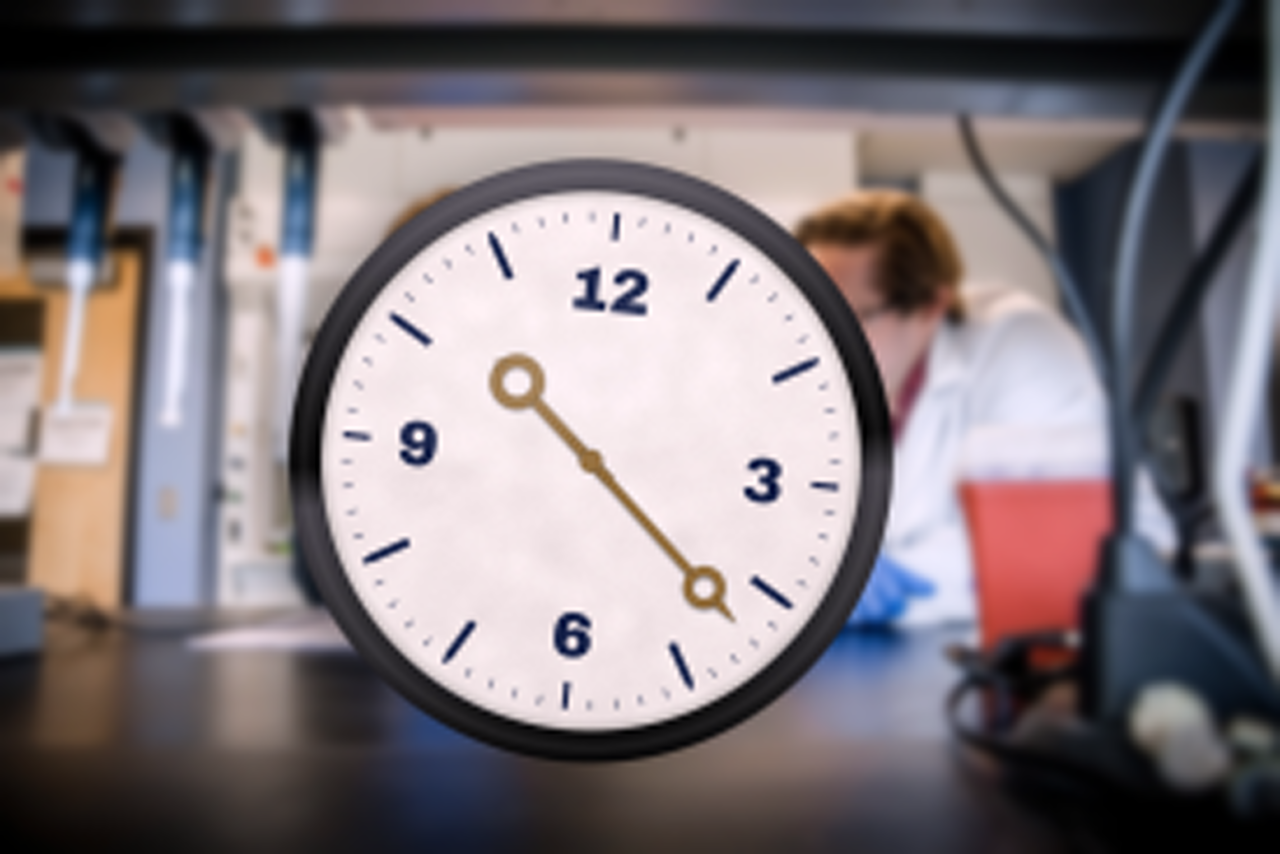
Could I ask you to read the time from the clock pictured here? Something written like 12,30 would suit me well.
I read 10,22
